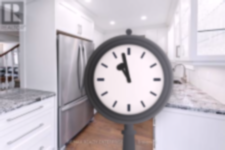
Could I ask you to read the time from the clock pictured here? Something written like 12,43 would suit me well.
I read 10,58
